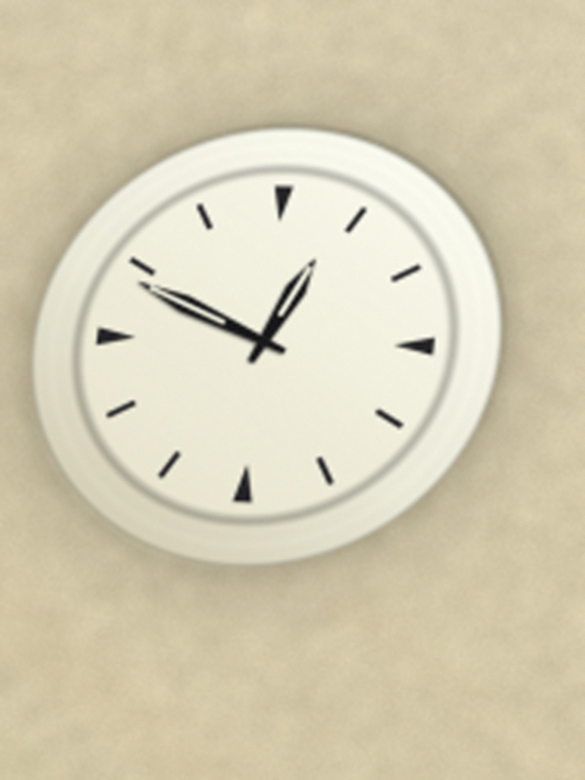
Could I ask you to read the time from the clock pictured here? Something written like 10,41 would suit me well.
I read 12,49
